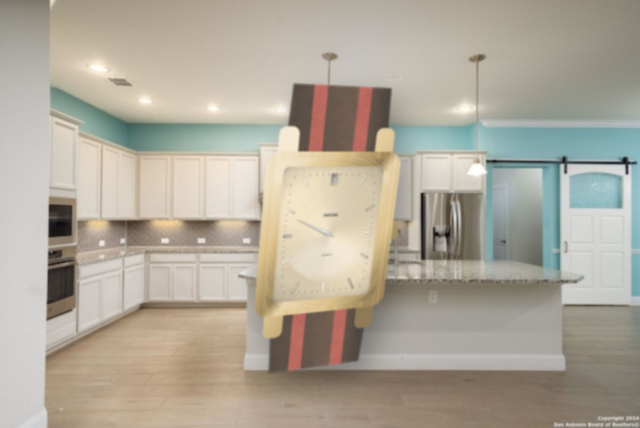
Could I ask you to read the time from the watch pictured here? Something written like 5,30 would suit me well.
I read 9,49
